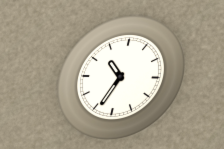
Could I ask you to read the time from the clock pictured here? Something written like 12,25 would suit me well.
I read 10,34
